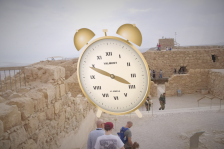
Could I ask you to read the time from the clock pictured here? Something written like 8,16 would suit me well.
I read 3,49
